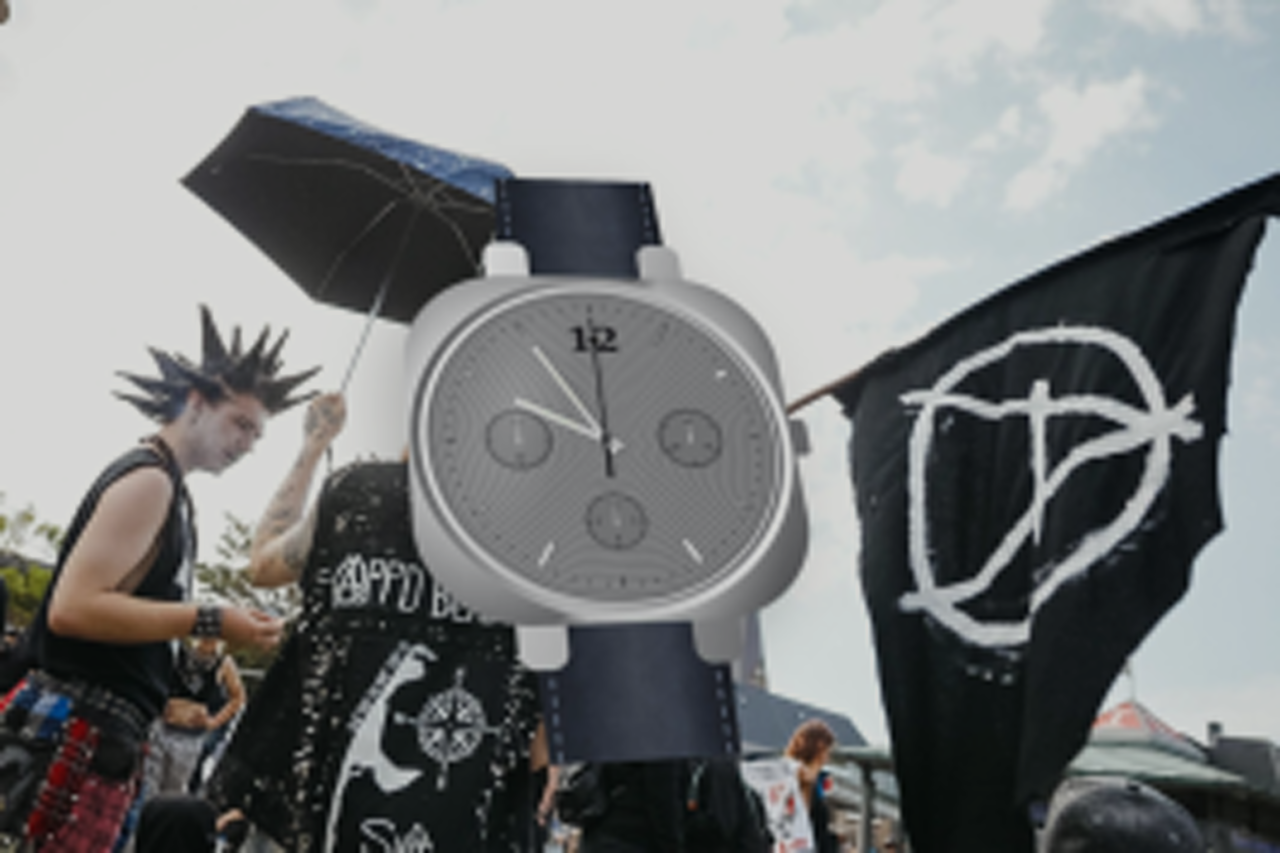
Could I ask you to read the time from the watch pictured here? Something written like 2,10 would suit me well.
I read 9,55
